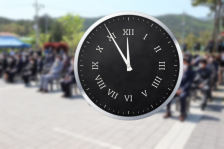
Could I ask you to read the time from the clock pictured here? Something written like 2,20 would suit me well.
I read 11,55
